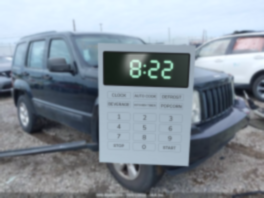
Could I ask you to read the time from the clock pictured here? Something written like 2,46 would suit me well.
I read 8,22
